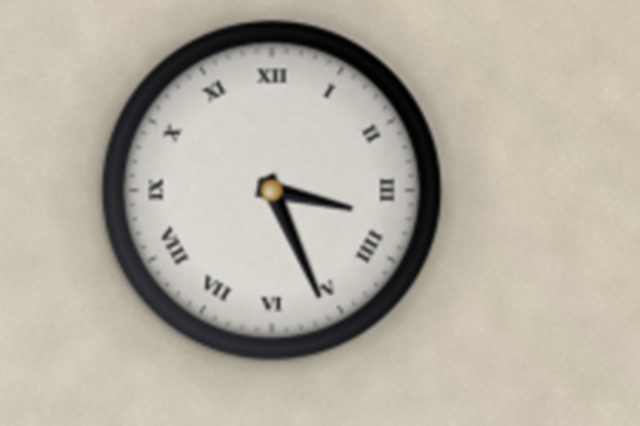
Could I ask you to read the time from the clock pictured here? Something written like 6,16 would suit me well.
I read 3,26
